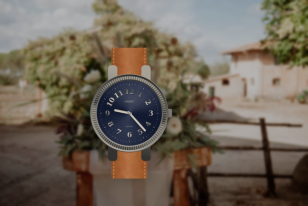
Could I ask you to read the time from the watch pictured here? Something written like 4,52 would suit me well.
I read 9,23
